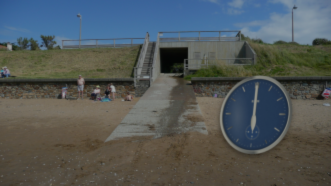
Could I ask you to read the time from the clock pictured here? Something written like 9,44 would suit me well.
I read 6,00
